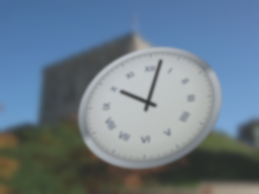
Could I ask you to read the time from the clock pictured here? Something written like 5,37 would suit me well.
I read 10,02
